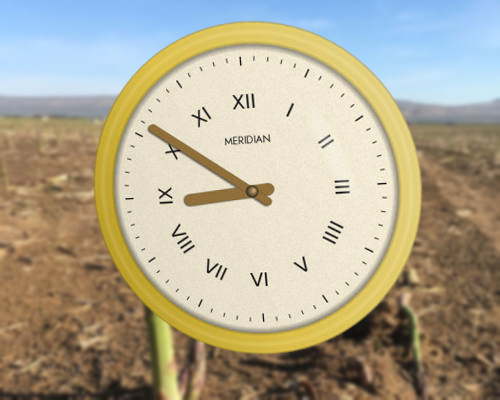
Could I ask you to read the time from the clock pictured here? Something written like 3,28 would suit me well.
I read 8,51
